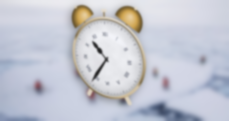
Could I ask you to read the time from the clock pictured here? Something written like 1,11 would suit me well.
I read 10,36
